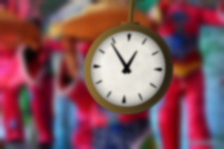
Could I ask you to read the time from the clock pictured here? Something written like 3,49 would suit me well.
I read 12,54
